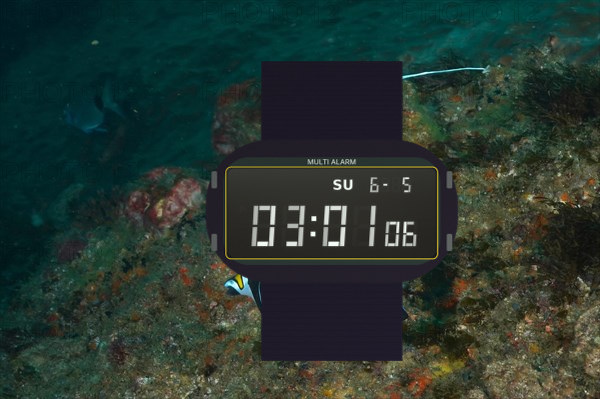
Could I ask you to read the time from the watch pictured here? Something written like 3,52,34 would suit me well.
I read 3,01,06
